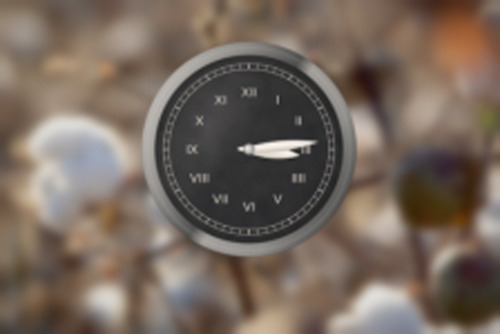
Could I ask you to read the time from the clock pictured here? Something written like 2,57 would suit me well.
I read 3,14
